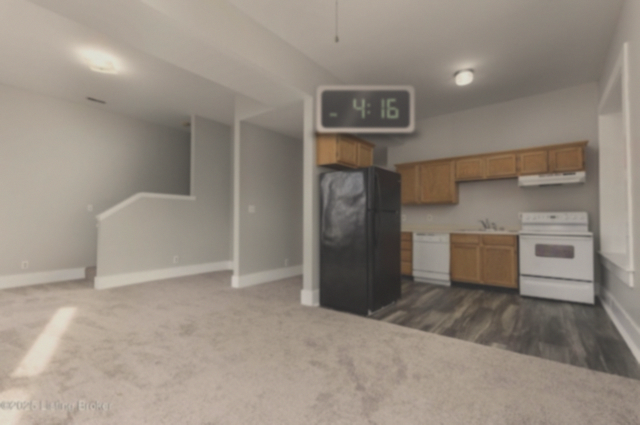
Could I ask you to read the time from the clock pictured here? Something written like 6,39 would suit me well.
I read 4,16
